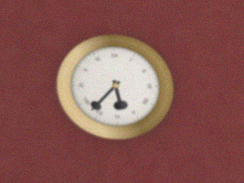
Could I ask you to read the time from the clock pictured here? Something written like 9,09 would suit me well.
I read 5,37
